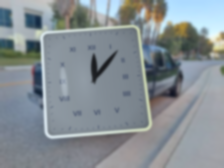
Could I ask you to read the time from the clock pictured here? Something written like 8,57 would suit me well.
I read 12,07
